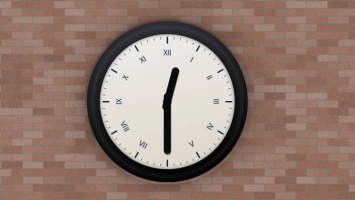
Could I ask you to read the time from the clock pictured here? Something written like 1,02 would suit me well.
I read 12,30
